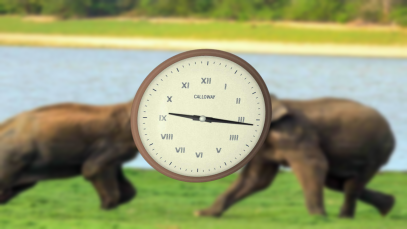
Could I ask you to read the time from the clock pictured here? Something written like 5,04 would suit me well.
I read 9,16
